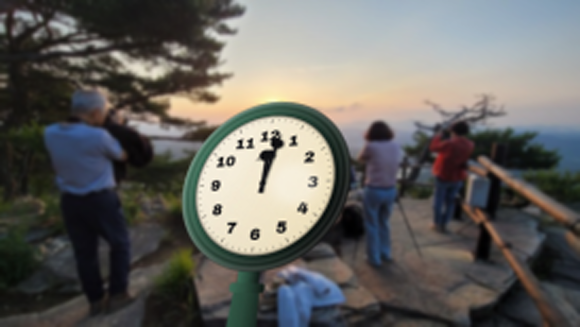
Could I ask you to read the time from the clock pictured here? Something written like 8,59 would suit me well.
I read 12,02
